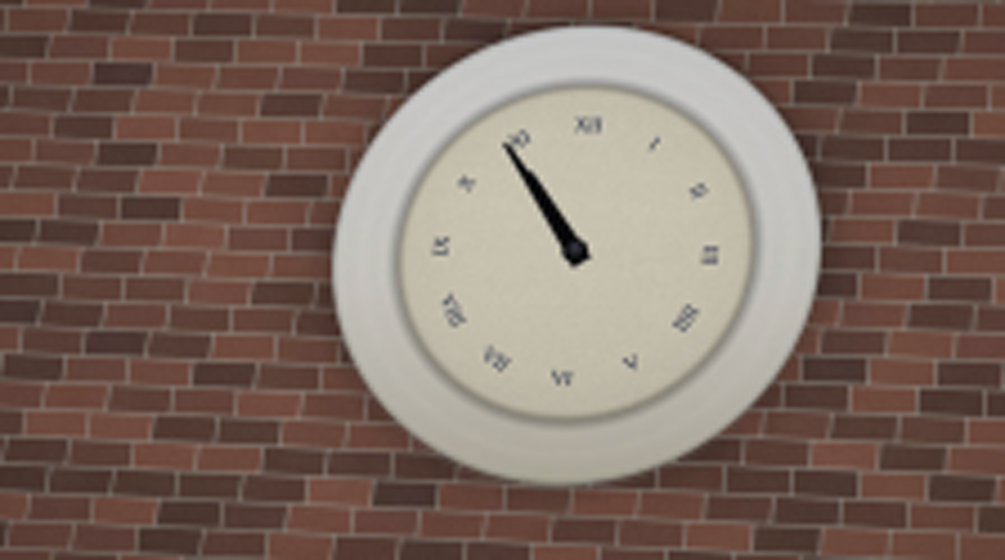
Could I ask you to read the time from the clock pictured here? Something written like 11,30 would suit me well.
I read 10,54
